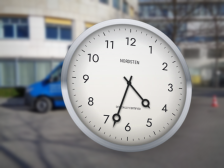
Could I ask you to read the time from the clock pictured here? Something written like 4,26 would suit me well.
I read 4,33
